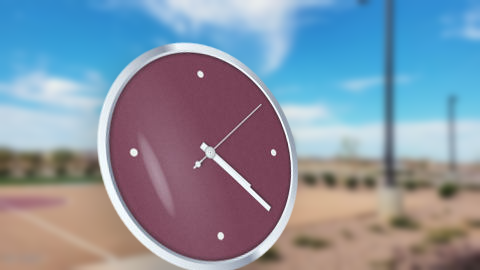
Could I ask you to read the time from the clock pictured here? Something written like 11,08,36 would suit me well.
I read 4,22,09
